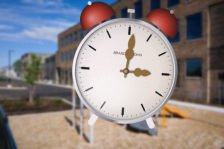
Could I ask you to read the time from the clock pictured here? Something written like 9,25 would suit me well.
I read 3,01
